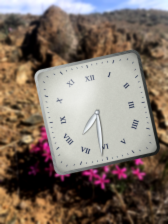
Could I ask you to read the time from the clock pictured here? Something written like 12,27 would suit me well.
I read 7,31
